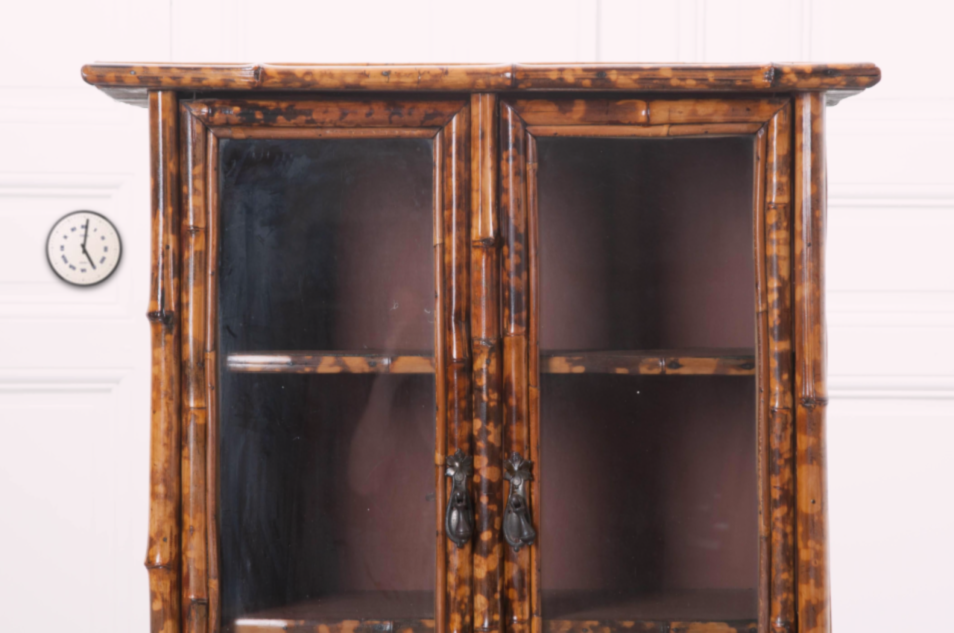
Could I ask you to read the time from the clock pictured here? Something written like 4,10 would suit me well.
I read 5,01
